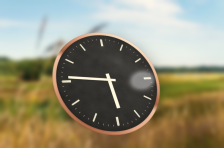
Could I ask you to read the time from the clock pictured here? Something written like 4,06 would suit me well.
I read 5,46
